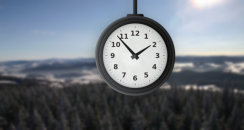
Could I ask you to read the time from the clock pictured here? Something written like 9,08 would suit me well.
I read 1,53
